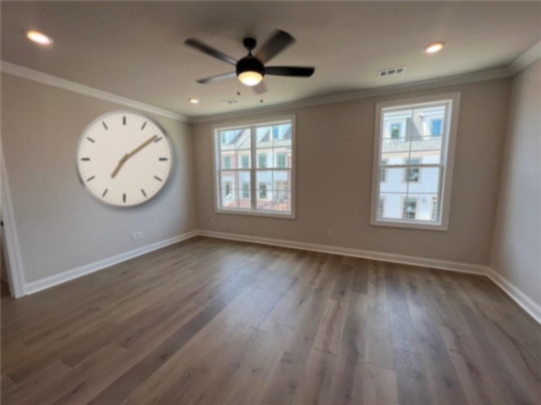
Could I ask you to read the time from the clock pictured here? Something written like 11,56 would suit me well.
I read 7,09
